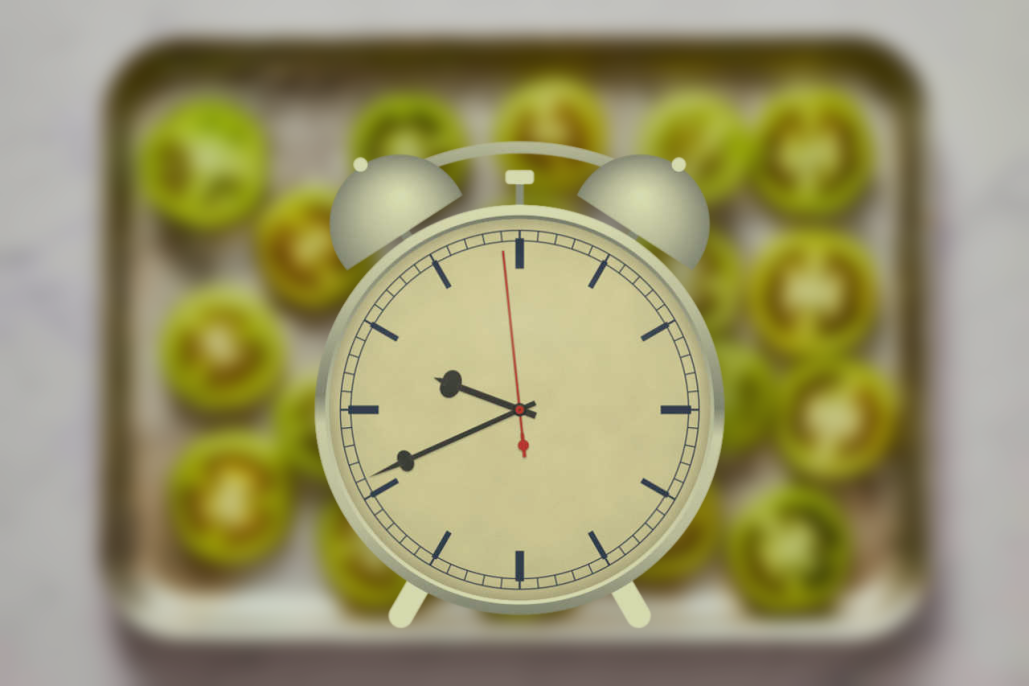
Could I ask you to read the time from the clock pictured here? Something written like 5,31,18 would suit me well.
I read 9,40,59
